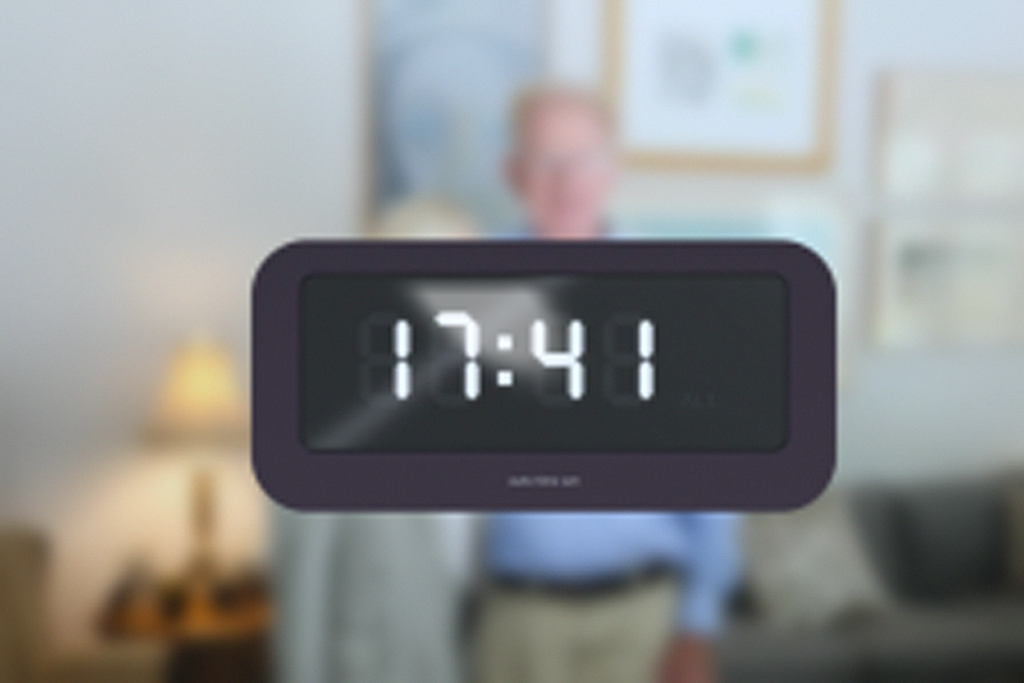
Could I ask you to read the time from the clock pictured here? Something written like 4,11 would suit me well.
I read 17,41
